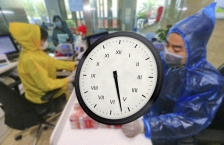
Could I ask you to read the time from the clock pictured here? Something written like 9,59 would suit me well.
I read 5,27
